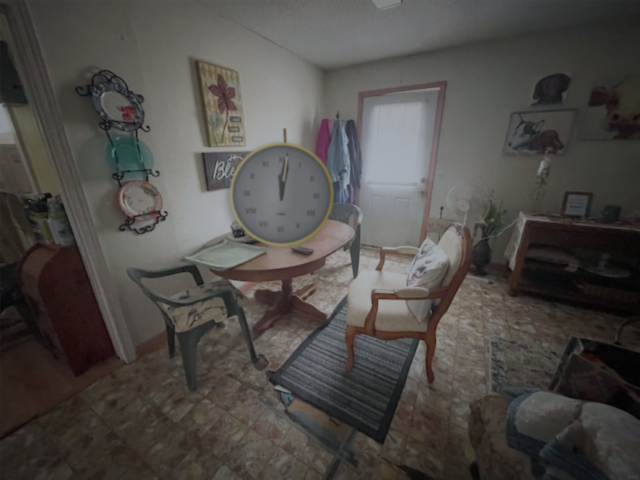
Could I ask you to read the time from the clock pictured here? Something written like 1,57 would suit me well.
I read 12,01
